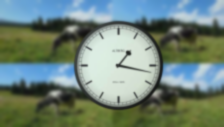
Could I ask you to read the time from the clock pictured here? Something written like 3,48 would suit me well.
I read 1,17
